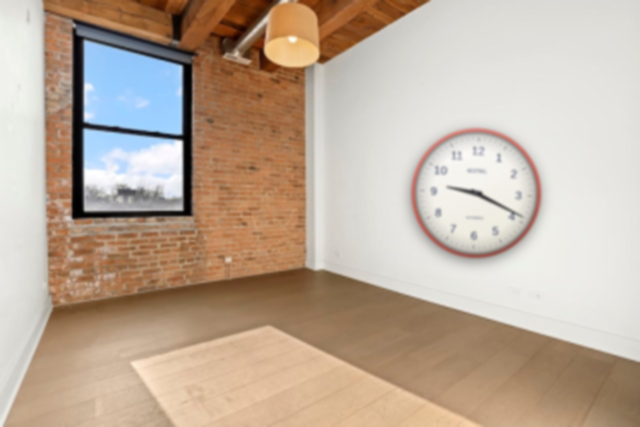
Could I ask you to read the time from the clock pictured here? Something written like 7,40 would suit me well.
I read 9,19
